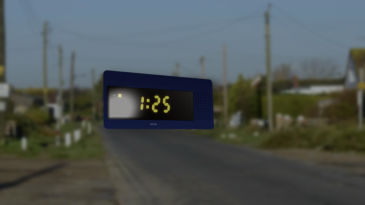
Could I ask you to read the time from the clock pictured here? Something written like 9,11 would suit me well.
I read 1,25
